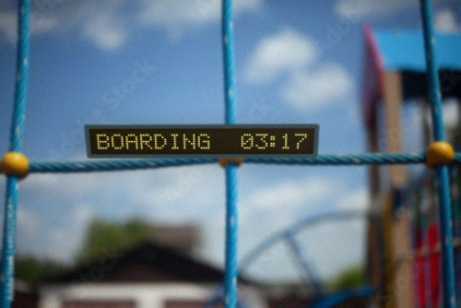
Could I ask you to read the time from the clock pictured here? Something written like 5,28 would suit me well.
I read 3,17
